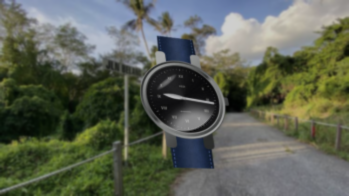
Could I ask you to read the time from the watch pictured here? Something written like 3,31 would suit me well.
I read 9,16
